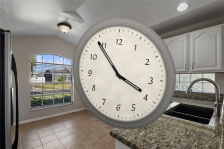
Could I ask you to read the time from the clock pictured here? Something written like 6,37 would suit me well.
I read 3,54
